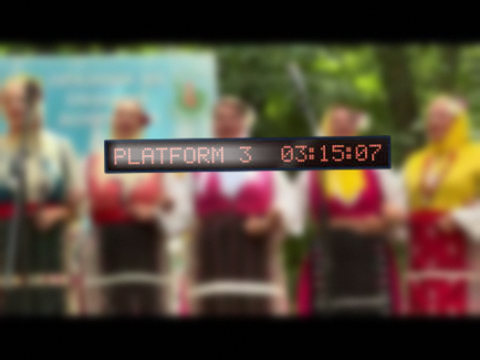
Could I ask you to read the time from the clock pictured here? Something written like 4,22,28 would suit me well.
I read 3,15,07
